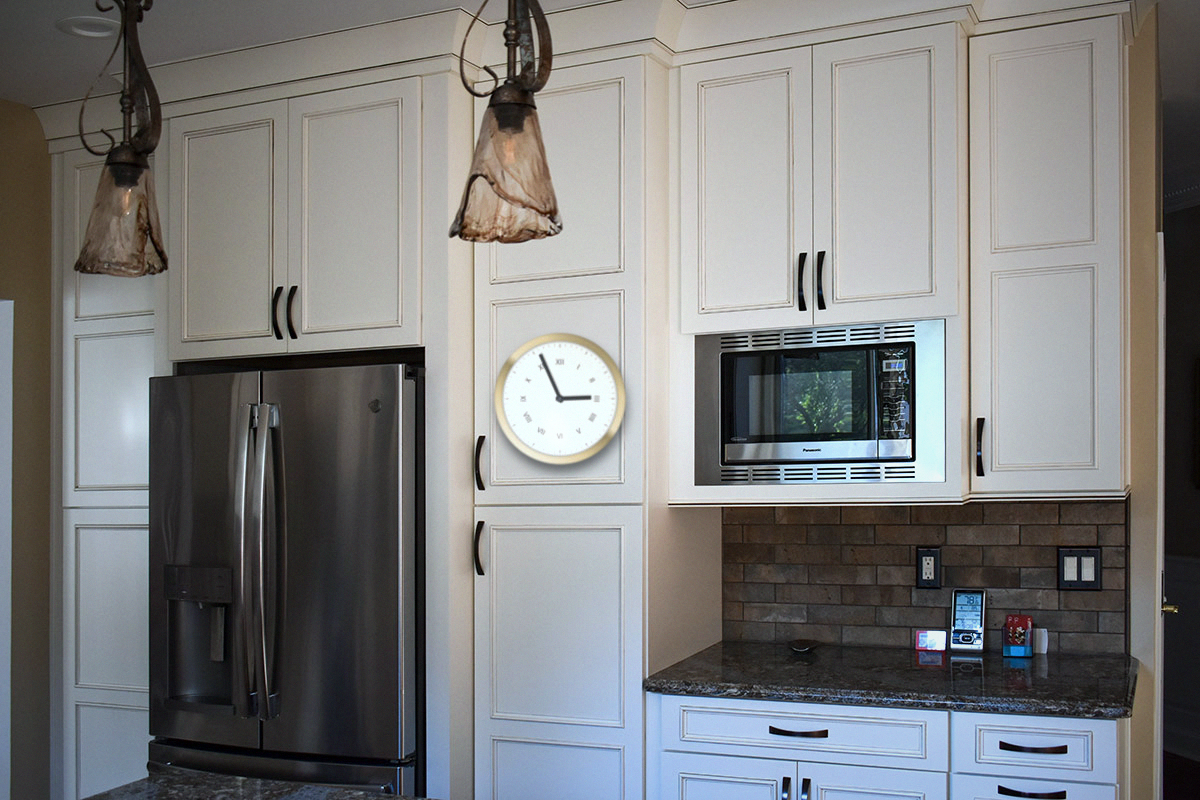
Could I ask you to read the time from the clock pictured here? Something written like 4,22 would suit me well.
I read 2,56
